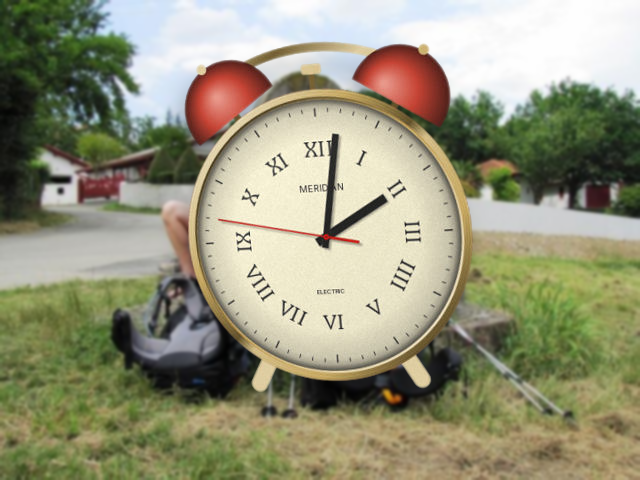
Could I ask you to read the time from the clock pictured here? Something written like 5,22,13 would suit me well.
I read 2,01,47
